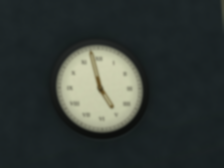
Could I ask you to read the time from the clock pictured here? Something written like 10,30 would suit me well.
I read 4,58
